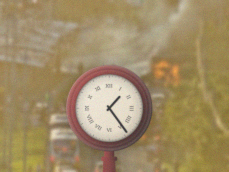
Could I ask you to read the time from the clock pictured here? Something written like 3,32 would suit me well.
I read 1,24
